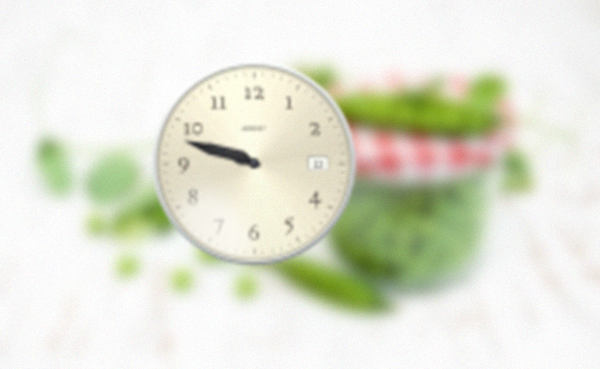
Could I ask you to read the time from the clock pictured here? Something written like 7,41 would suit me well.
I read 9,48
